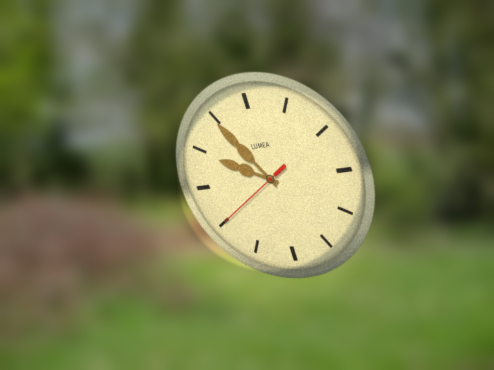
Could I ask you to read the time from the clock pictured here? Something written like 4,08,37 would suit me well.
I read 9,54,40
